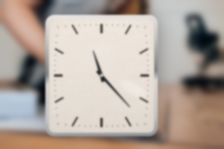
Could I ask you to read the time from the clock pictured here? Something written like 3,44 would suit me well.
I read 11,23
